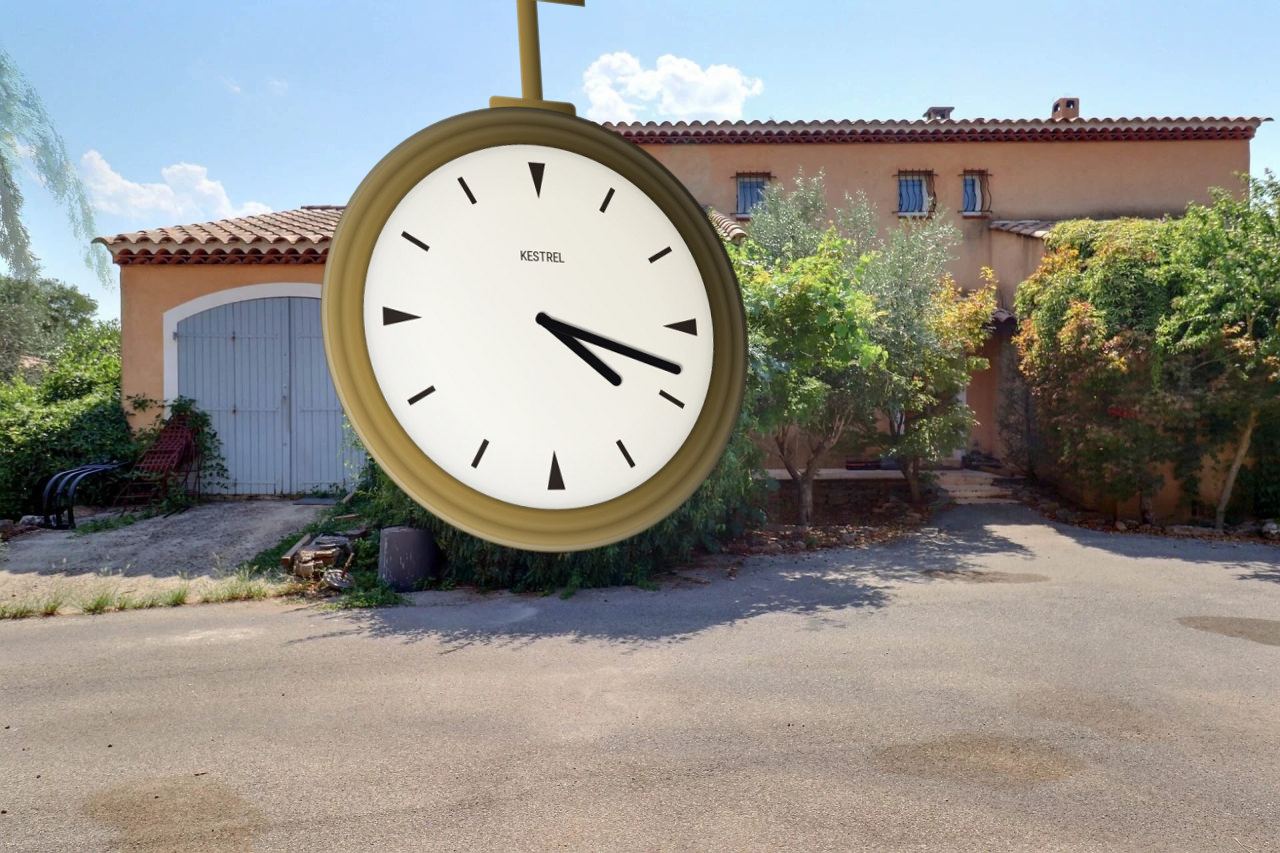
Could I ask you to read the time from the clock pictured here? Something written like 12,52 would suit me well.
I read 4,18
